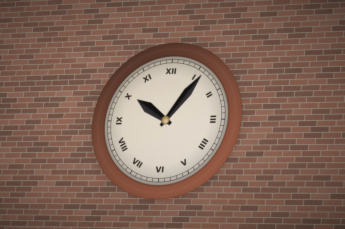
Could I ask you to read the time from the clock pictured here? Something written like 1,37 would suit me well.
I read 10,06
